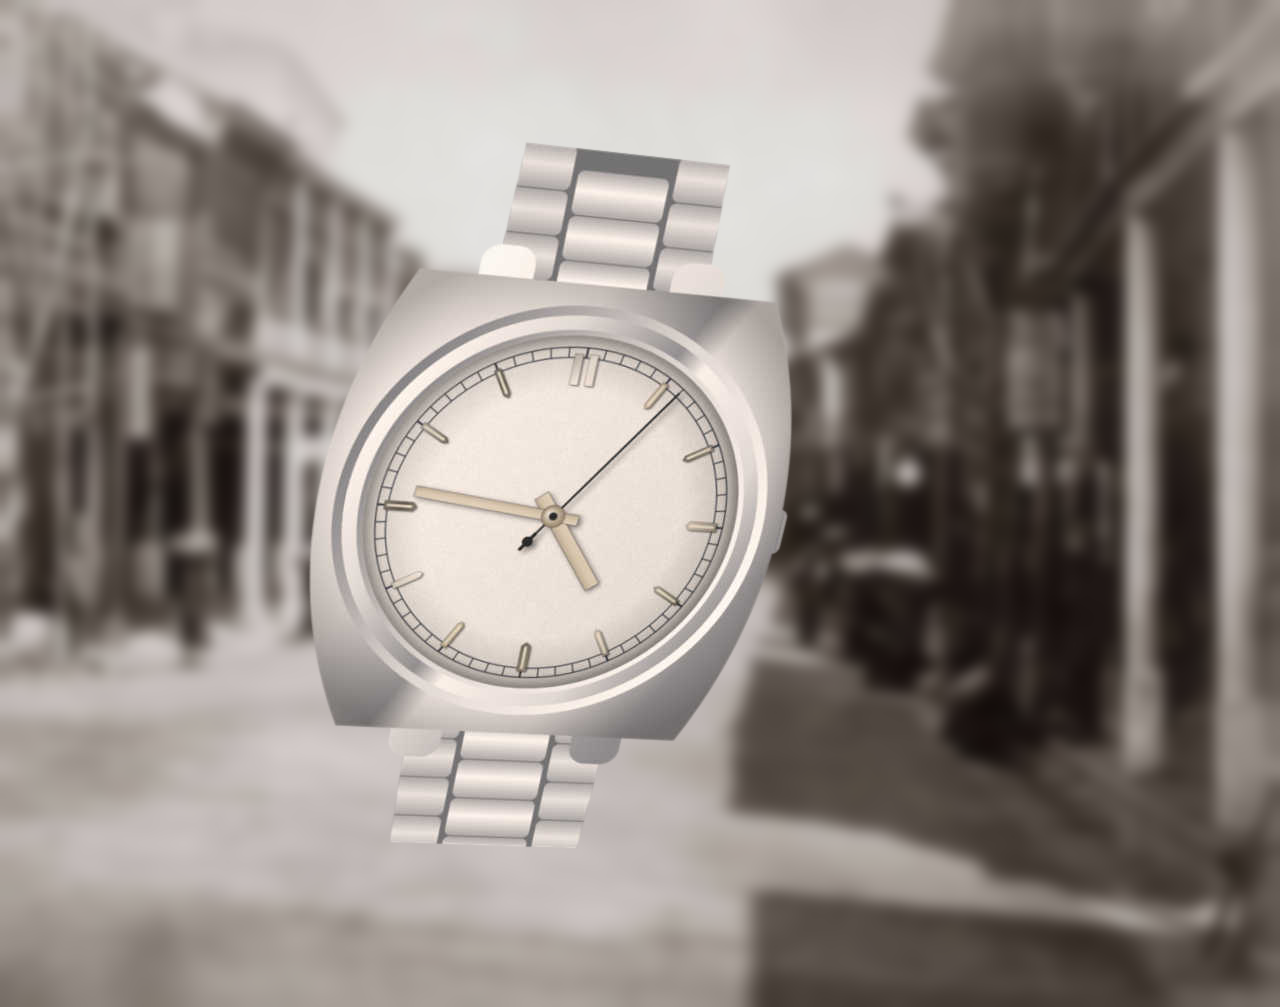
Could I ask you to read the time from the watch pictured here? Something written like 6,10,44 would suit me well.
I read 4,46,06
